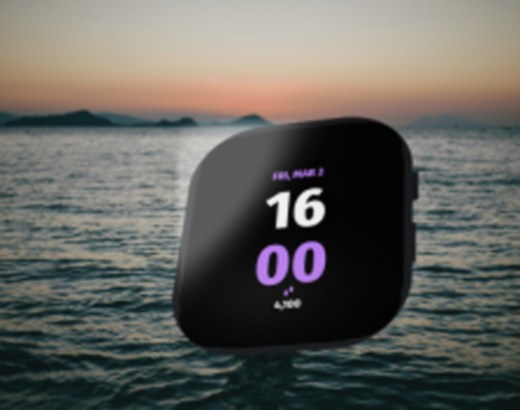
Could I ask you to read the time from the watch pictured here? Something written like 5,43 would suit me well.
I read 16,00
